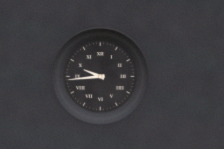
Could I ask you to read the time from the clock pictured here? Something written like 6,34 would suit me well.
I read 9,44
